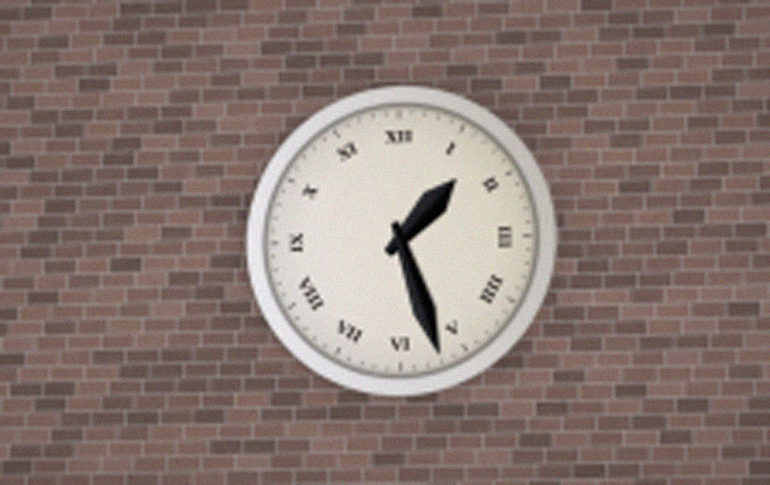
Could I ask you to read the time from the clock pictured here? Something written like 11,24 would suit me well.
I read 1,27
